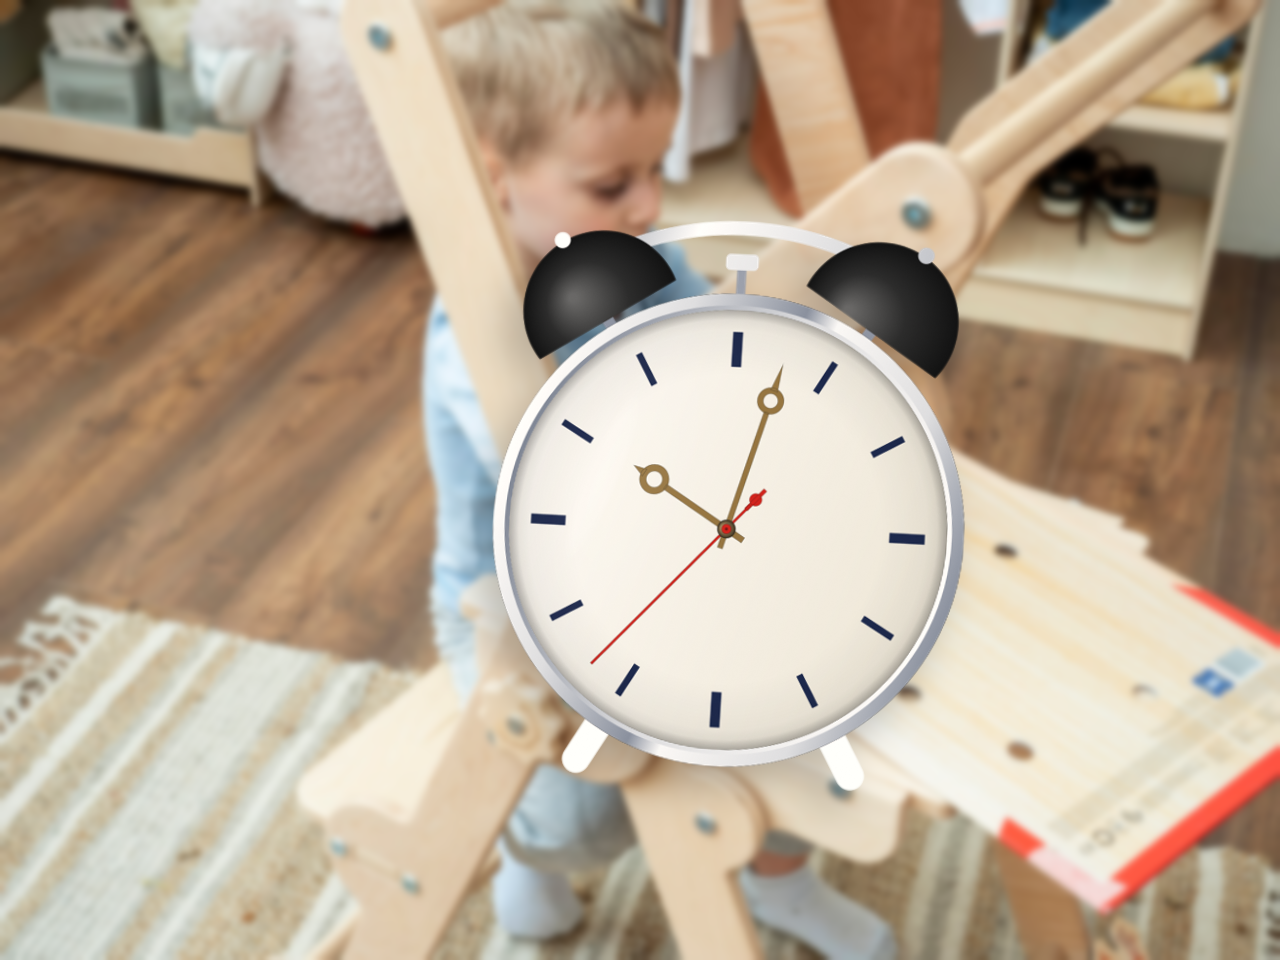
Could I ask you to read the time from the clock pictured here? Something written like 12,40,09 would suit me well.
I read 10,02,37
